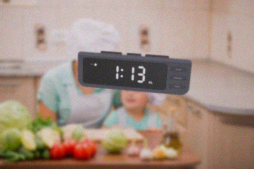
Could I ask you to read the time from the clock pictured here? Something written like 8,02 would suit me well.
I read 1,13
